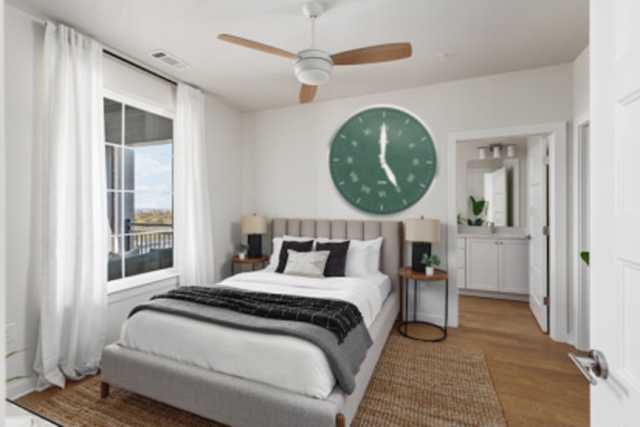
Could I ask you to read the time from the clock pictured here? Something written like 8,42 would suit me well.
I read 5,00
